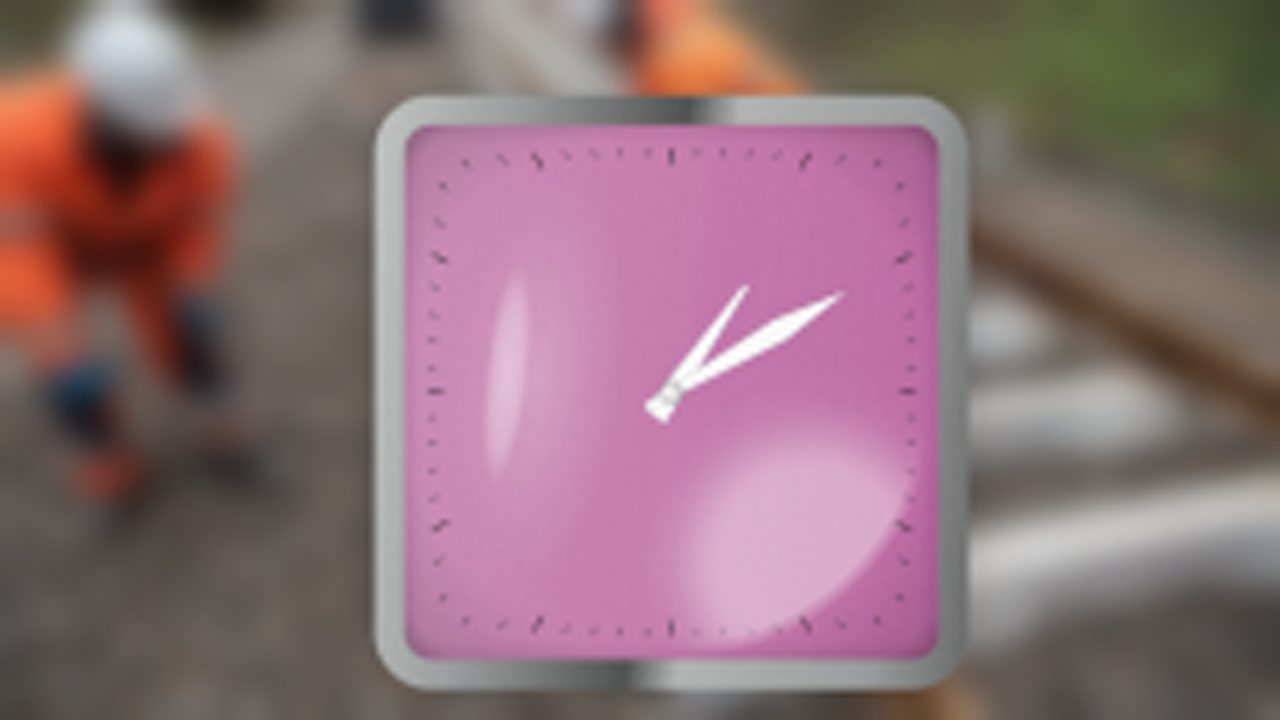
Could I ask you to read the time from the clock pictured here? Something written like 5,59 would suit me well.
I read 1,10
